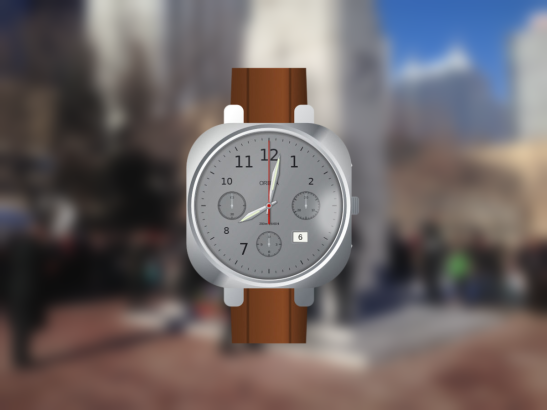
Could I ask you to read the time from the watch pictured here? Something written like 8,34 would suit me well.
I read 8,02
